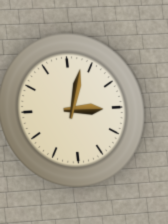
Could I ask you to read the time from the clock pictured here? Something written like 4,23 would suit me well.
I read 3,03
